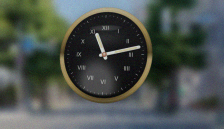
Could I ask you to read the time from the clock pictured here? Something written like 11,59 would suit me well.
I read 11,13
